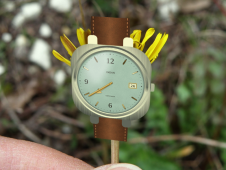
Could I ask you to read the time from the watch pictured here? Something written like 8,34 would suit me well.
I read 7,39
